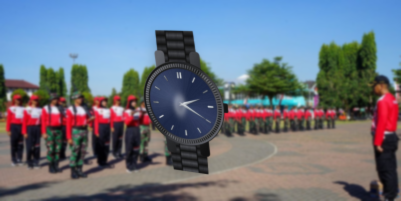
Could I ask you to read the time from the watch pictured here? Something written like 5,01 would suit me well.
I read 2,20
